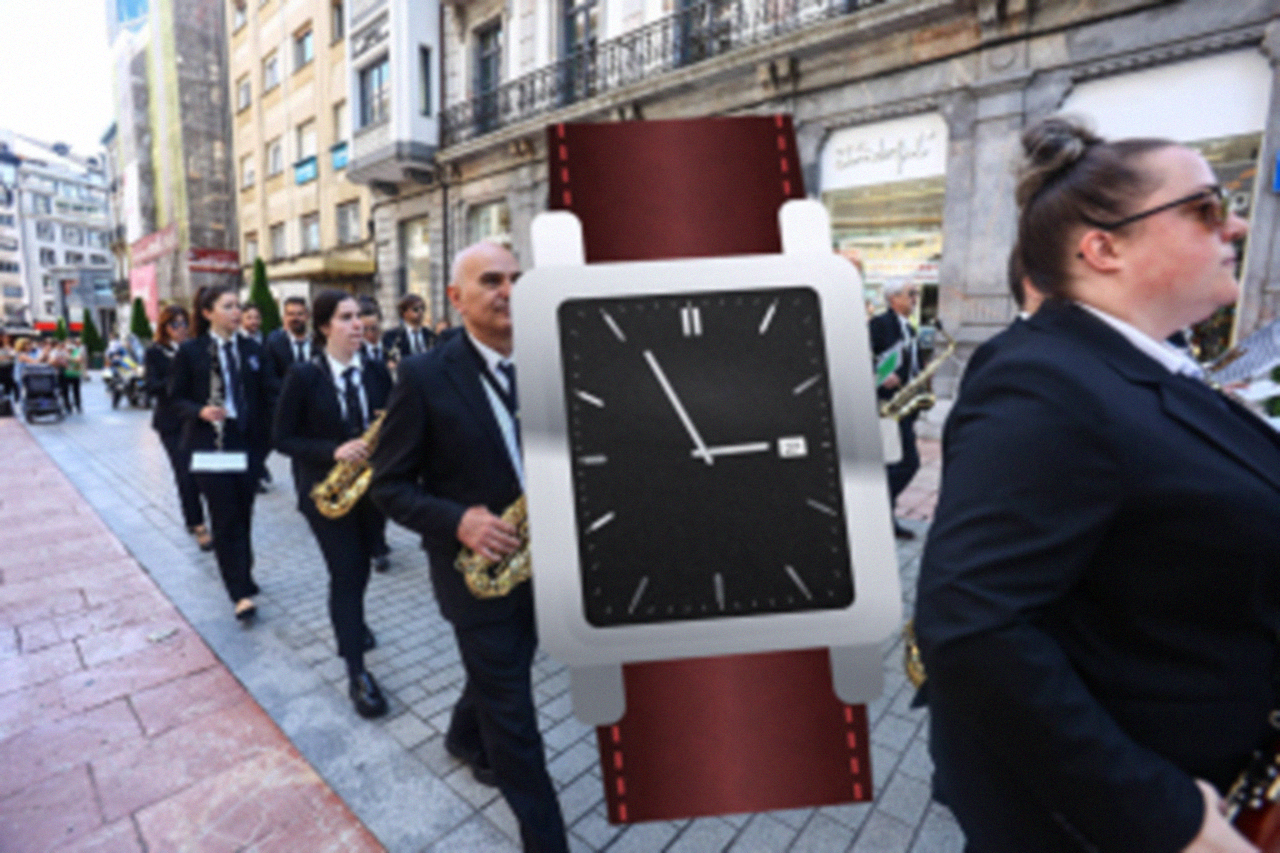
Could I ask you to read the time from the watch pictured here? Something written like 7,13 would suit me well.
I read 2,56
